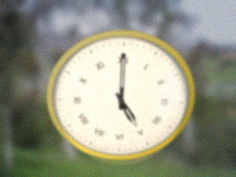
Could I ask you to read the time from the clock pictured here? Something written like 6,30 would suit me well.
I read 5,00
